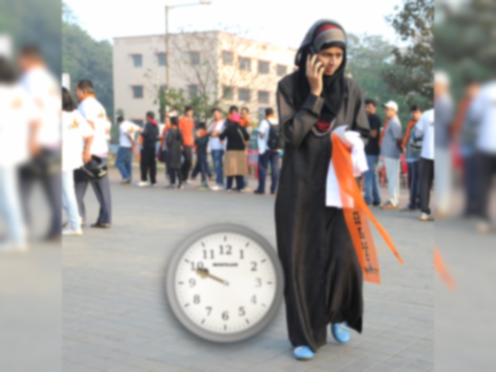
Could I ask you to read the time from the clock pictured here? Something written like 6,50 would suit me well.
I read 9,49
